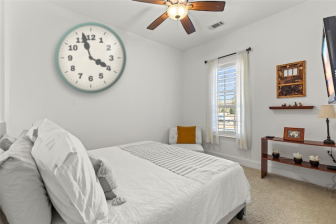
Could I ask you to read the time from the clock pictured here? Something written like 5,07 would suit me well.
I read 3,57
